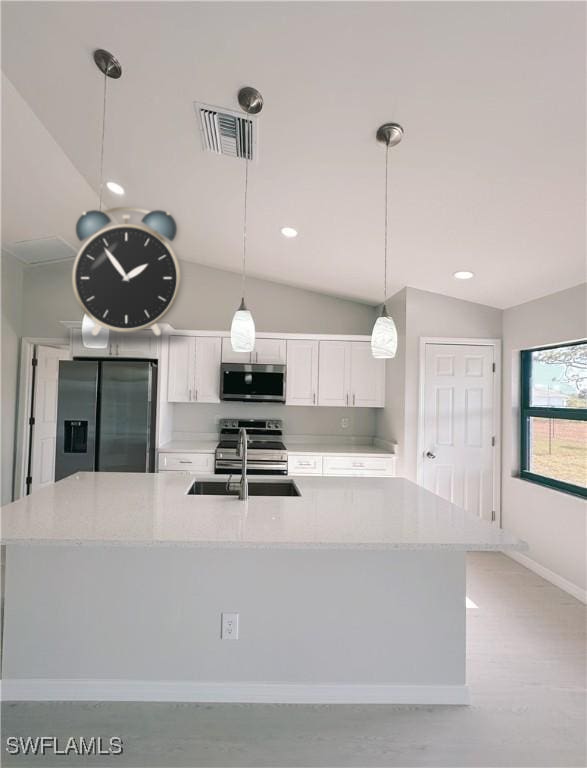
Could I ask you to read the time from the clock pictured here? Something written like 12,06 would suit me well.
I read 1,54
